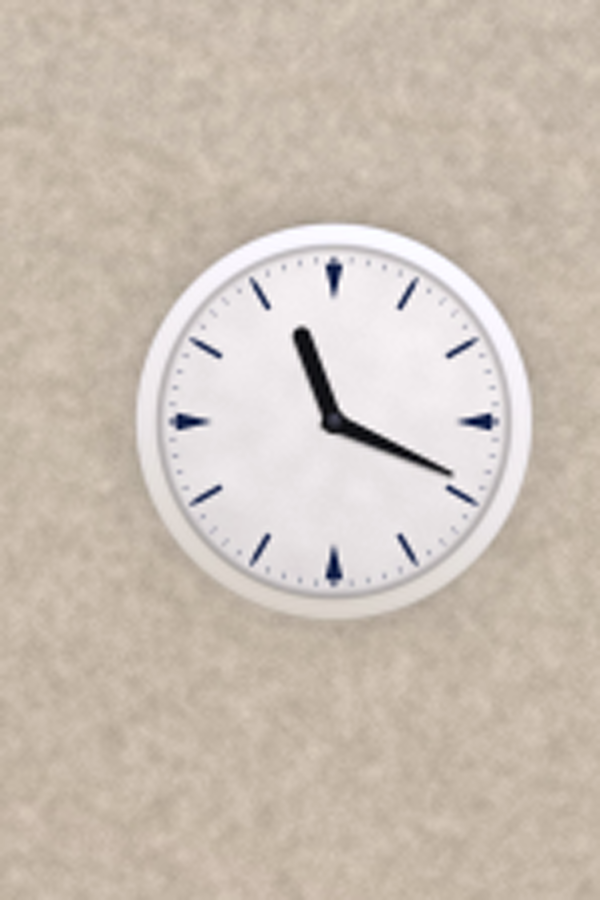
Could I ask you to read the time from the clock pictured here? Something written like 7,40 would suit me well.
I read 11,19
